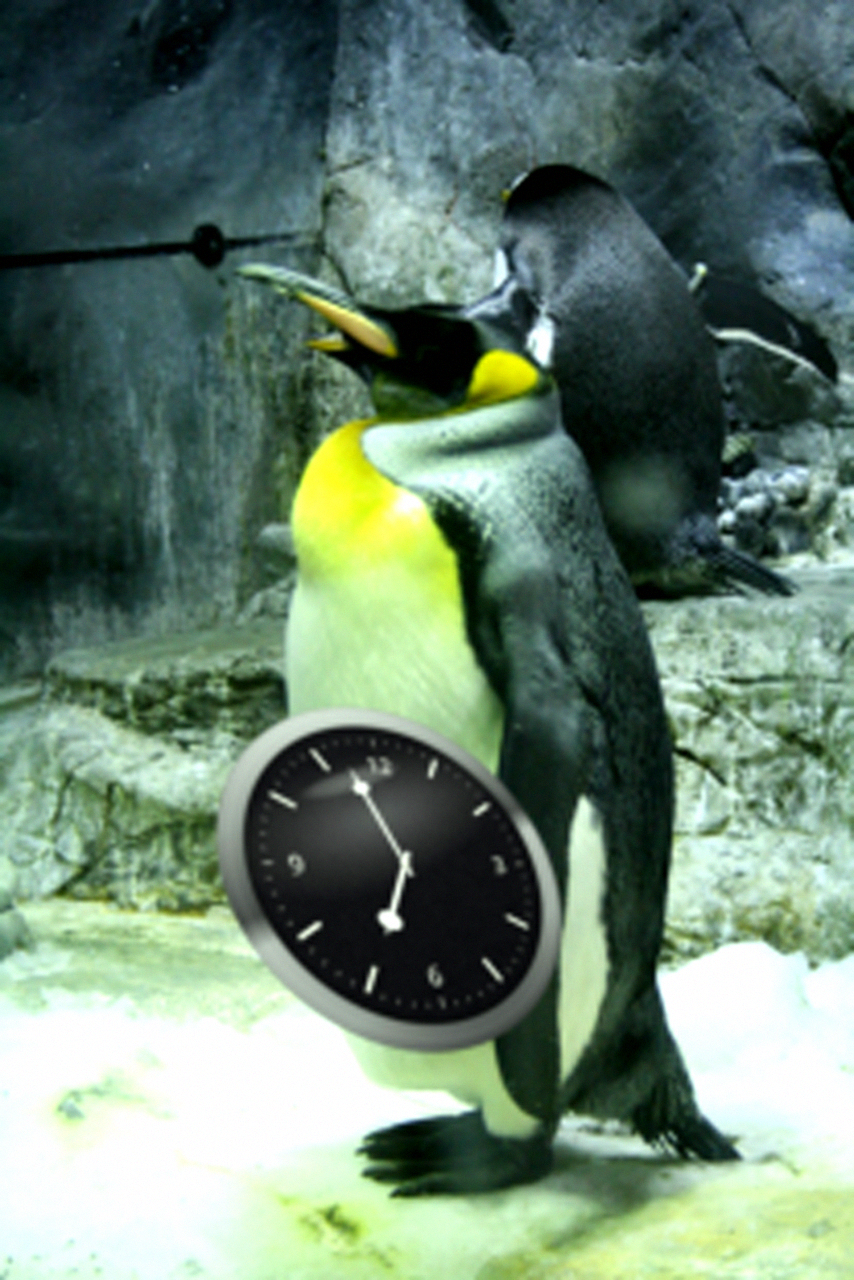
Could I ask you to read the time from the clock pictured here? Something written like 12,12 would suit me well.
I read 6,57
